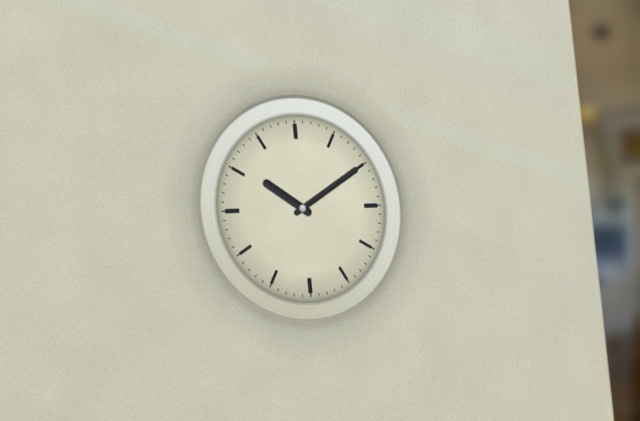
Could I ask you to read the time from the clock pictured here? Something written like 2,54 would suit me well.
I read 10,10
